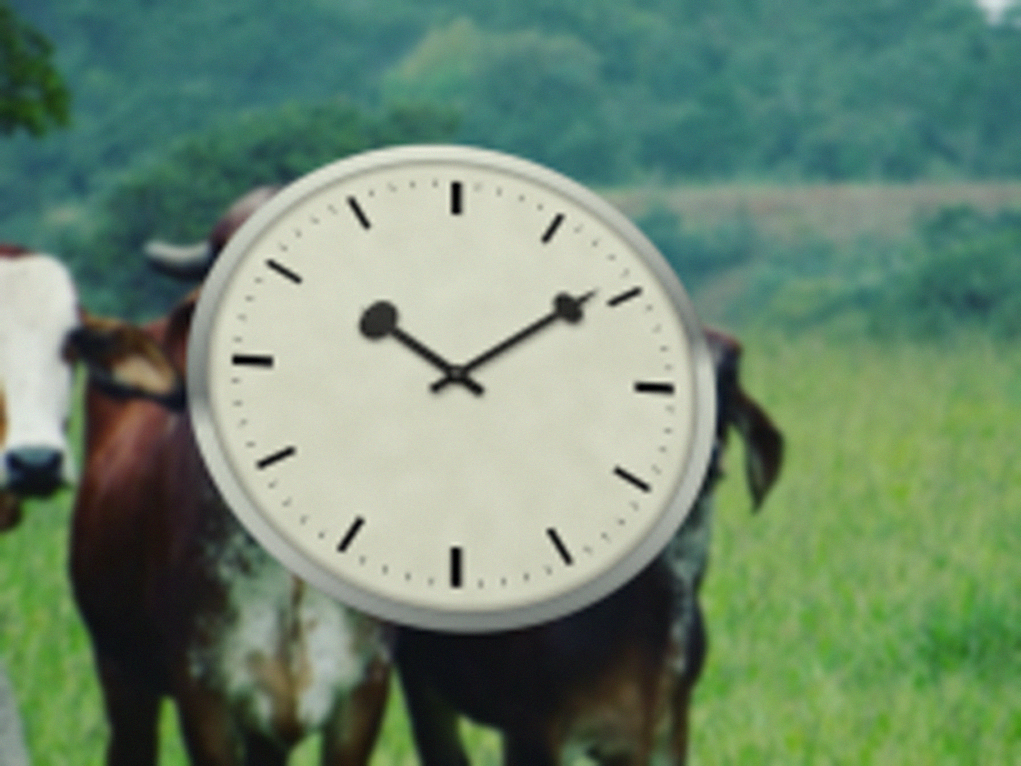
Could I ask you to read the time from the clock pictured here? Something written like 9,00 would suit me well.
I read 10,09
